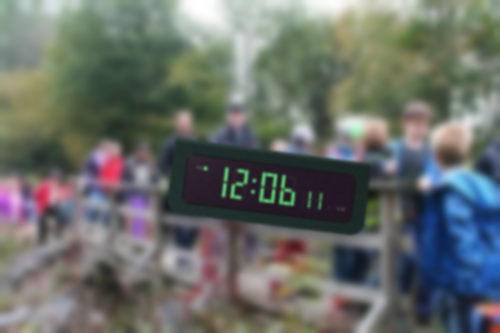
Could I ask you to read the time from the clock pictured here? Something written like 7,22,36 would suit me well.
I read 12,06,11
